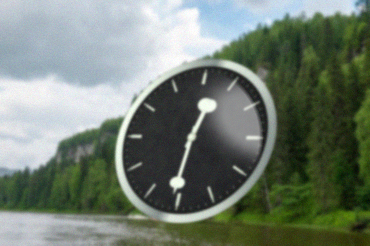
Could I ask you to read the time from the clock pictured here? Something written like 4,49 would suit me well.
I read 12,31
